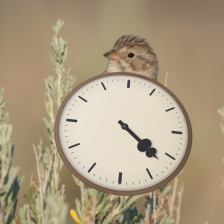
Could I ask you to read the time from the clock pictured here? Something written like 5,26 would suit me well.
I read 4,22
